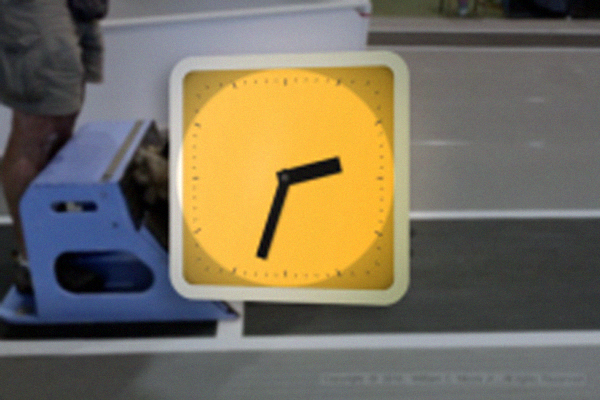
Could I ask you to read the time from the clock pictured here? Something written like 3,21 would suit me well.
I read 2,33
